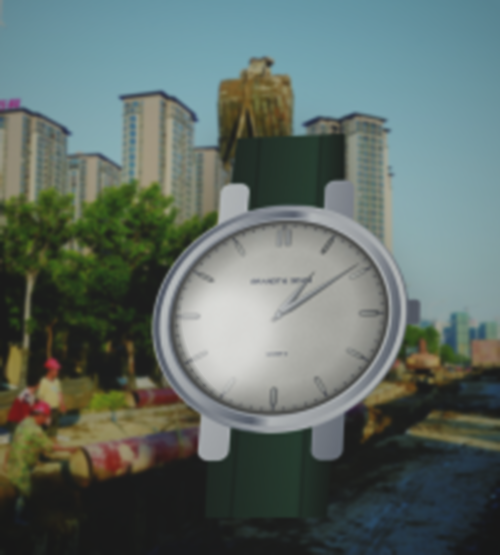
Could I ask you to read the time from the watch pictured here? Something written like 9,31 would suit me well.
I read 1,09
